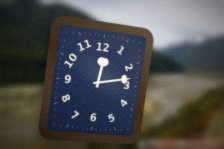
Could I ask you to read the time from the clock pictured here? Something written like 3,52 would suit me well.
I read 12,13
